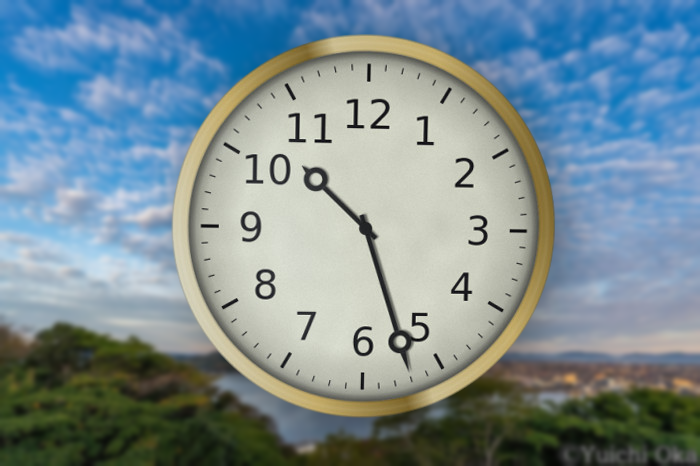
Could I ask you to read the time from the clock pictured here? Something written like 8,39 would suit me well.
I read 10,27
